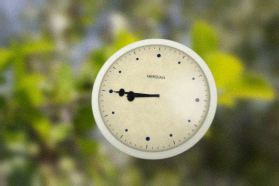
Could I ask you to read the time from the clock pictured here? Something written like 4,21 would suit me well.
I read 8,45
